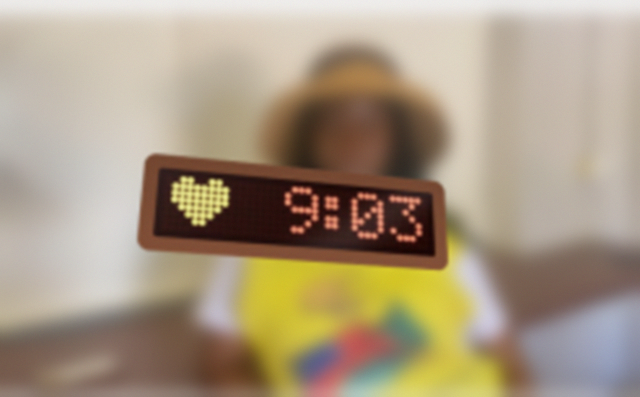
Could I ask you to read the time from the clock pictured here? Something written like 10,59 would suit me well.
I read 9,03
